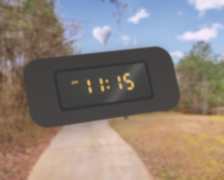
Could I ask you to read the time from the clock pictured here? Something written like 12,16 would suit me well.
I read 11,15
